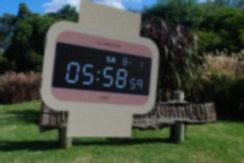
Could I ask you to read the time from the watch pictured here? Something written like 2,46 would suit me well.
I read 5,58
